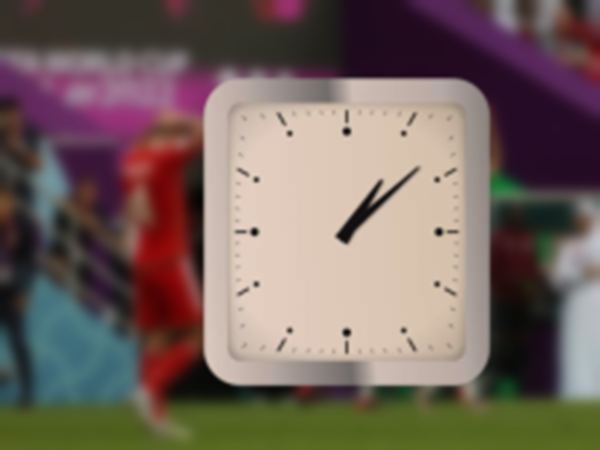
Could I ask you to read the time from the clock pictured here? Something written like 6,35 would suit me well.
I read 1,08
